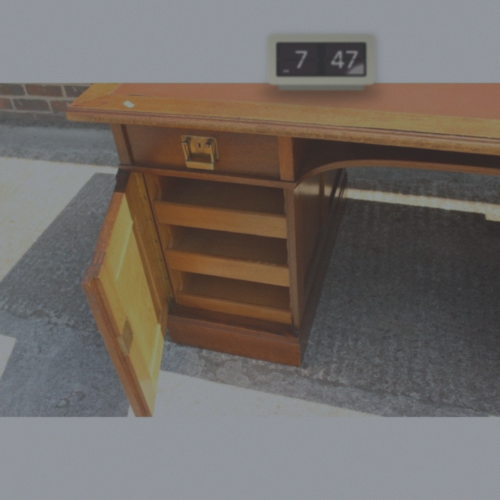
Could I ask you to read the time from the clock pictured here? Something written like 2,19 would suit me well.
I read 7,47
